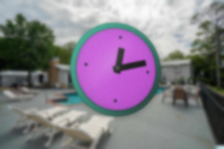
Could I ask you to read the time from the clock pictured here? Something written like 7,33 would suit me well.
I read 12,12
